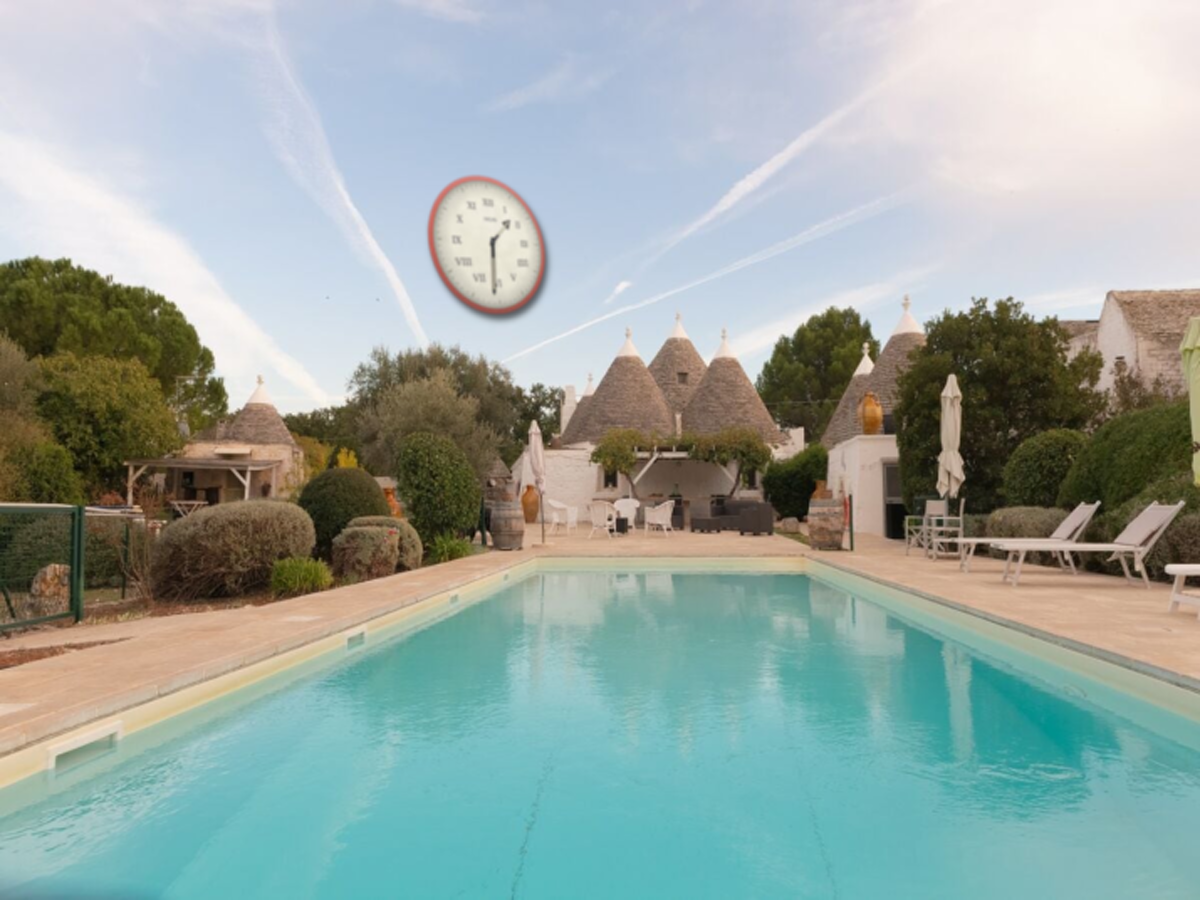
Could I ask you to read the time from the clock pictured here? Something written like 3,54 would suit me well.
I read 1,31
